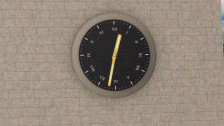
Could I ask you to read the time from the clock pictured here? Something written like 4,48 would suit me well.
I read 12,32
